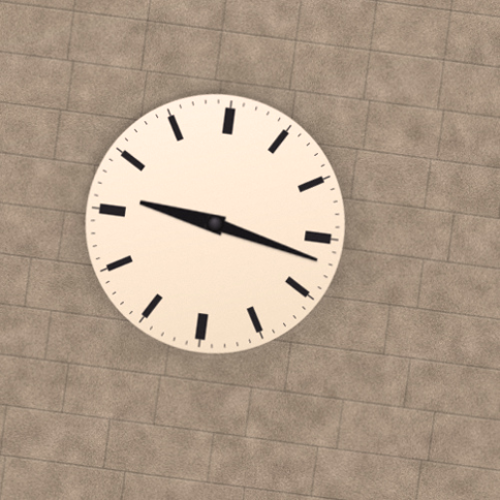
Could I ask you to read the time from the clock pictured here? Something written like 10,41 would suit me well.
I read 9,17
